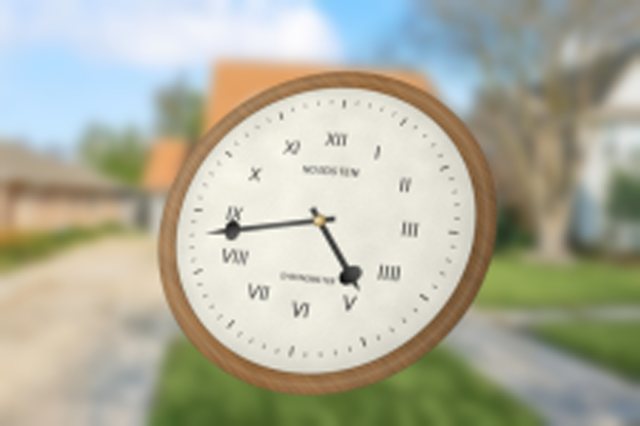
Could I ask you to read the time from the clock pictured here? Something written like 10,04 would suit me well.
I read 4,43
